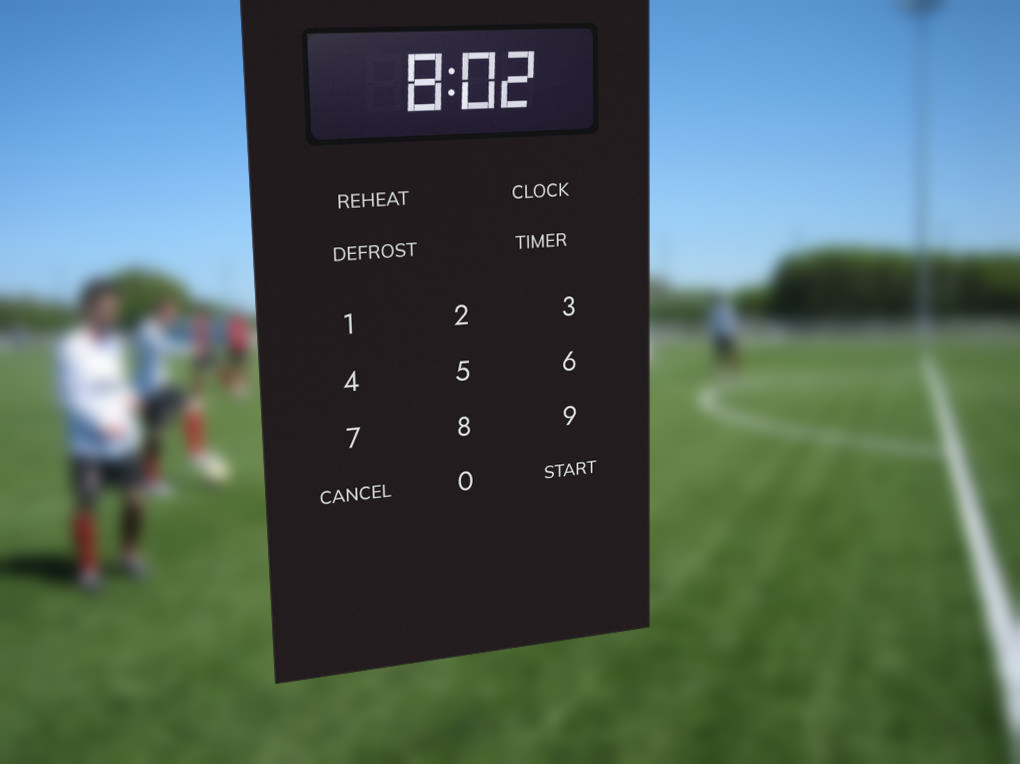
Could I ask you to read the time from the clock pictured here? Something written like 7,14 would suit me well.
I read 8,02
